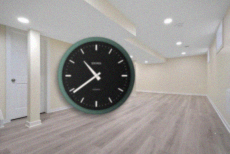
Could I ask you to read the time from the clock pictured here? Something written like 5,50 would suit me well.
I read 10,39
